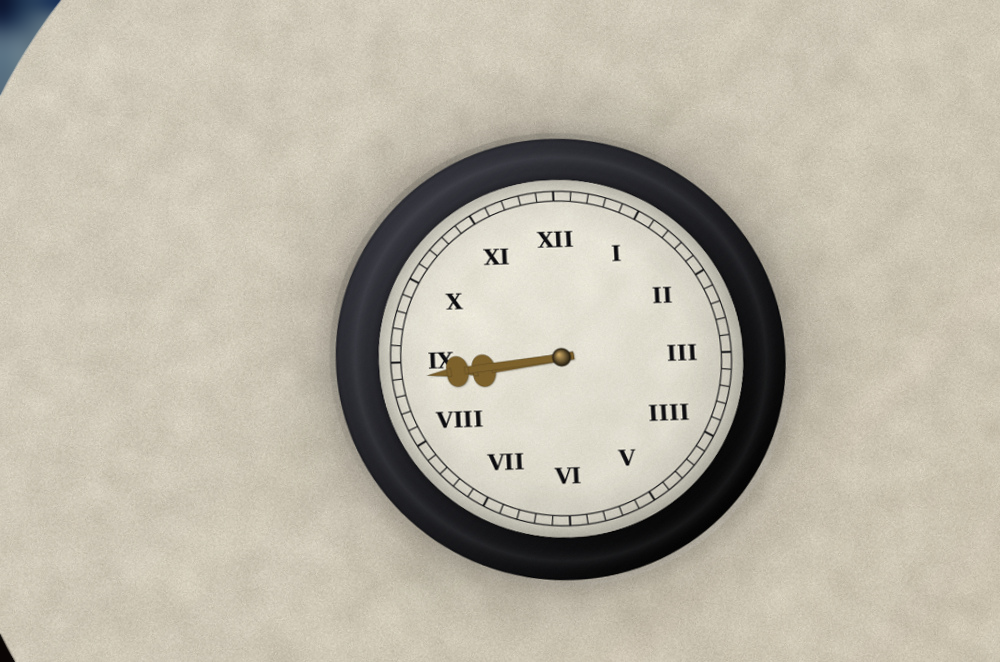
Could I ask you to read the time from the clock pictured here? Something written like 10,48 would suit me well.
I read 8,44
